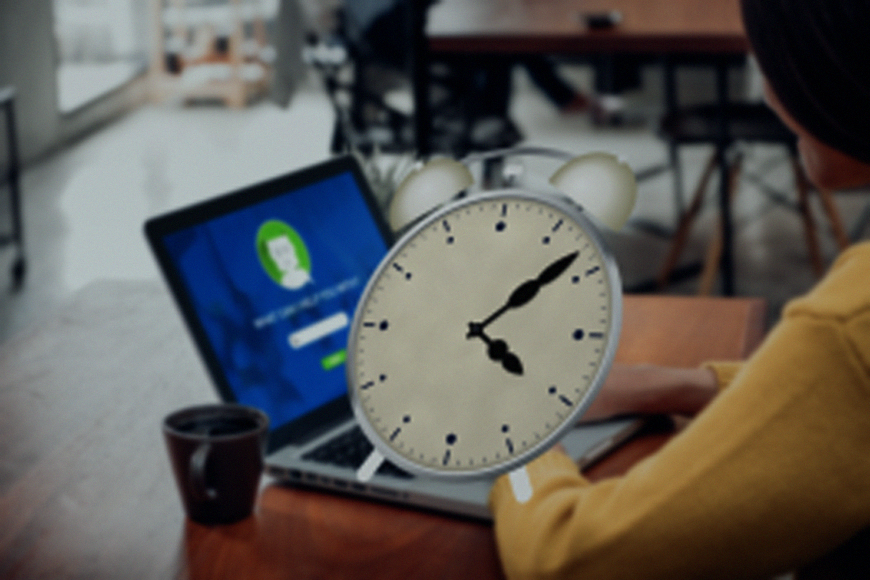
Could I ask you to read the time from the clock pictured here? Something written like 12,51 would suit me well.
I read 4,08
